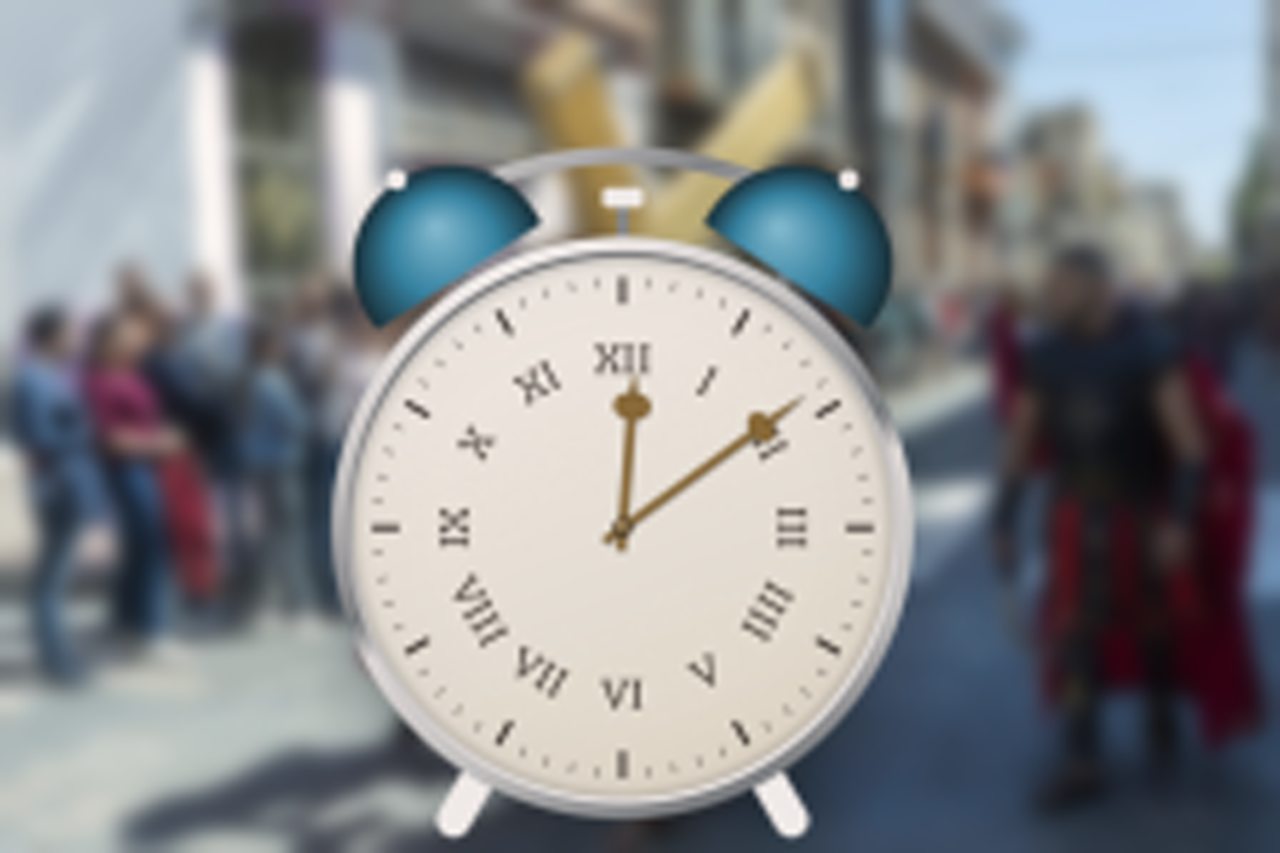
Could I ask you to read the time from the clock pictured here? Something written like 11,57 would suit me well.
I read 12,09
